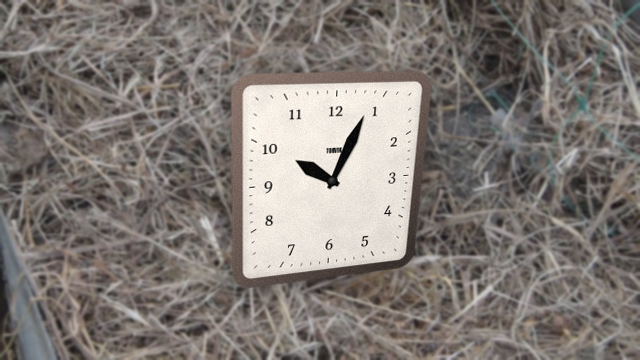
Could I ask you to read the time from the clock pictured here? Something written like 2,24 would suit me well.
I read 10,04
